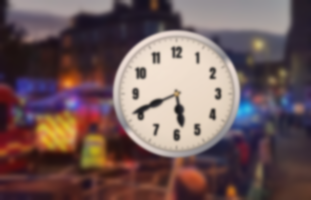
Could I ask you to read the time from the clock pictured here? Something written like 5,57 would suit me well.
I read 5,41
